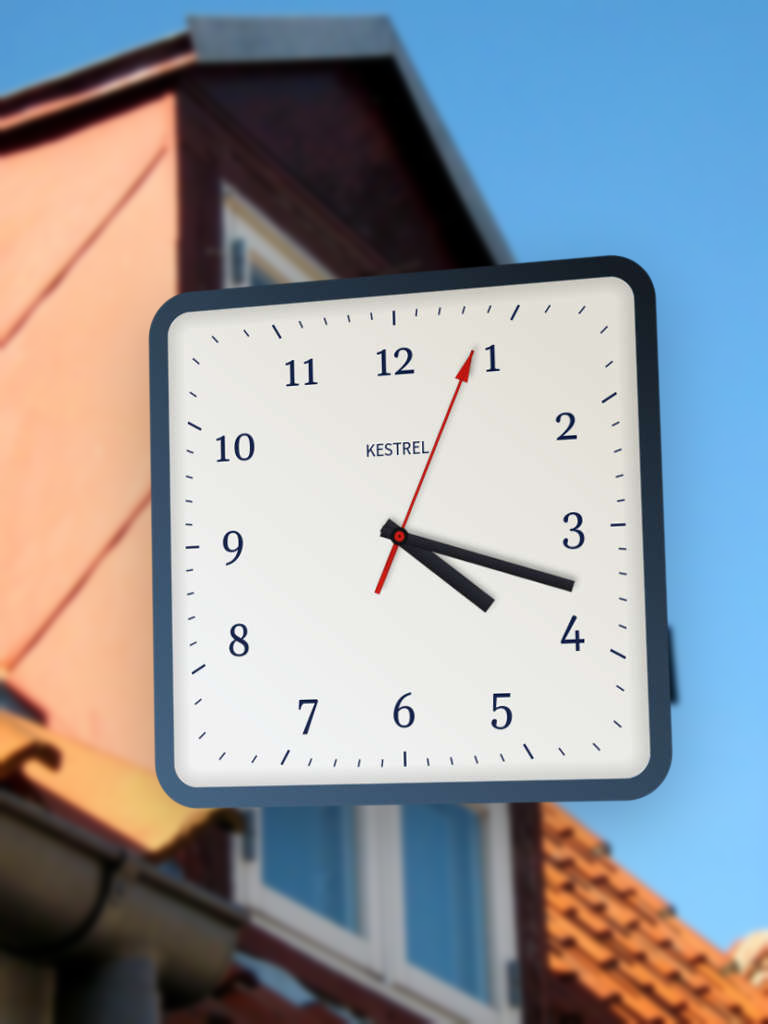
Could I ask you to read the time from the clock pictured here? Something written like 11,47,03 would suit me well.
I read 4,18,04
